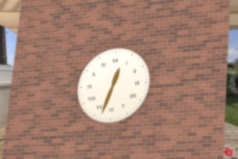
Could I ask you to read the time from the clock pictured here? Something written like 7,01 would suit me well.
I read 12,33
